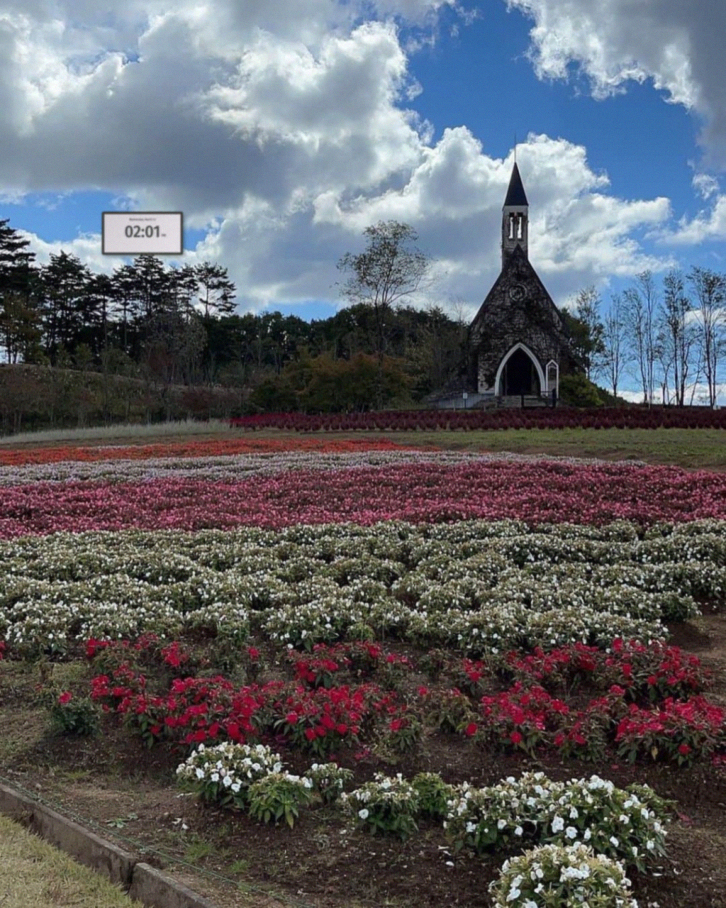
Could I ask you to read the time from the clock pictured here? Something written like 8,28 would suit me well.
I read 2,01
